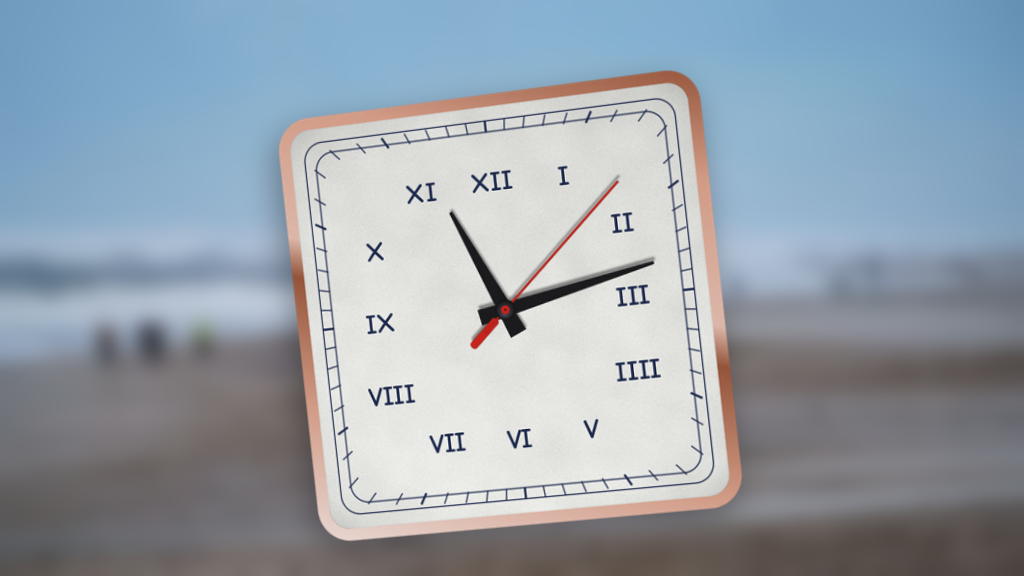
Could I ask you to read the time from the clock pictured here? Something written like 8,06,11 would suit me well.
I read 11,13,08
